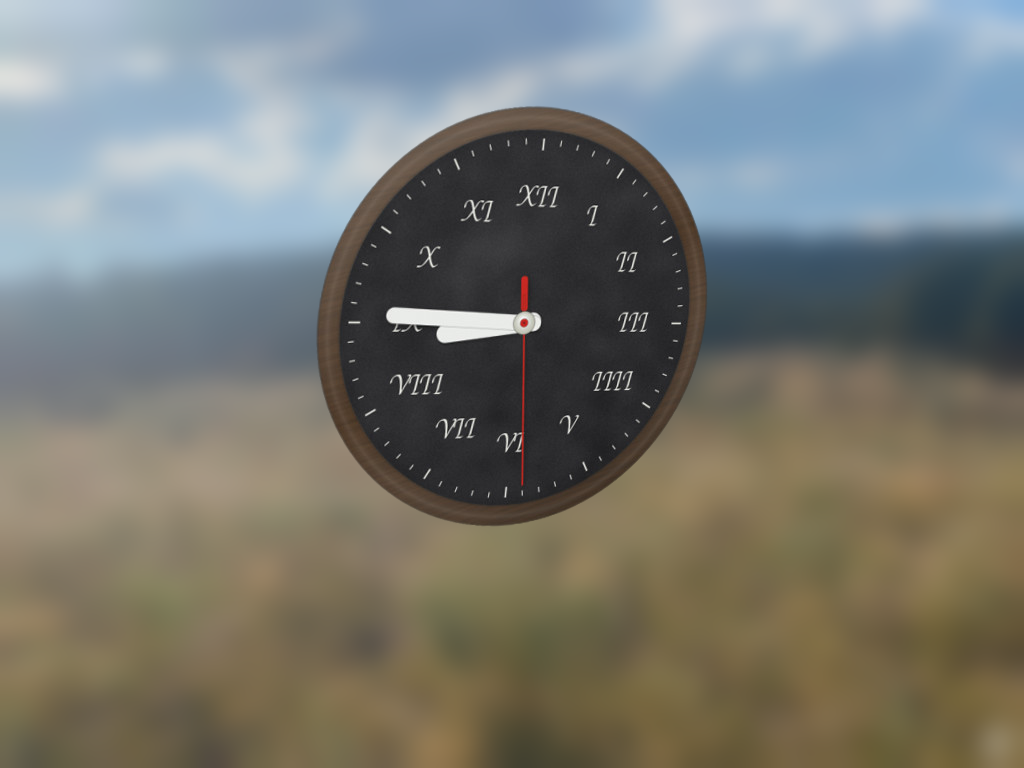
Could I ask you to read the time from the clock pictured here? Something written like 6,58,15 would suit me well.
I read 8,45,29
